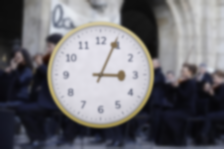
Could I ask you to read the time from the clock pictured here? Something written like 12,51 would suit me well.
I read 3,04
